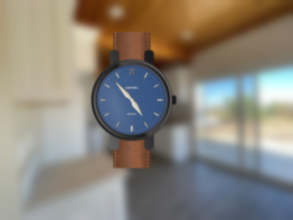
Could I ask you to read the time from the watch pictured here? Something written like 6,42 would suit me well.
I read 4,53
